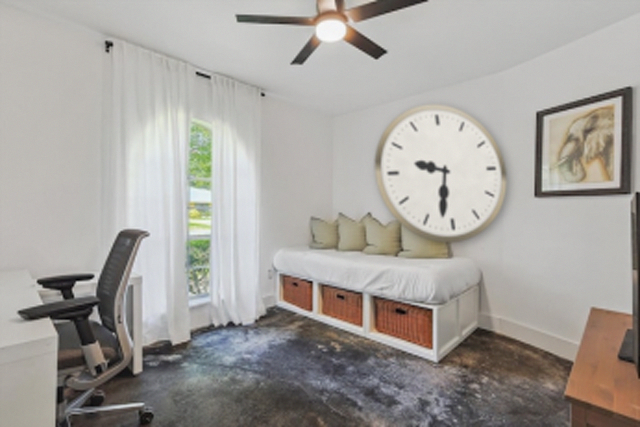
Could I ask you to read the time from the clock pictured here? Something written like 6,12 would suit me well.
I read 9,32
